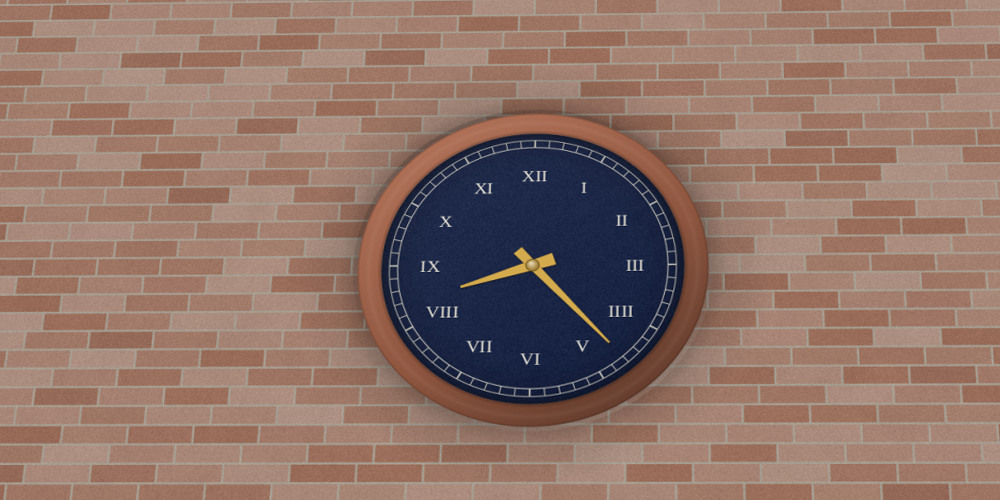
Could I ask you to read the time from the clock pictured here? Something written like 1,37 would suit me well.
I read 8,23
